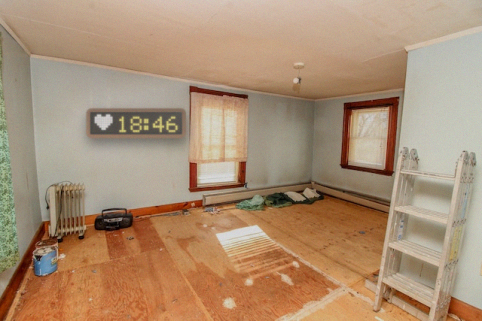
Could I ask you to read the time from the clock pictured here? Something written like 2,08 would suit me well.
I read 18,46
